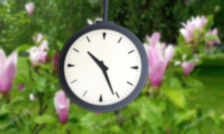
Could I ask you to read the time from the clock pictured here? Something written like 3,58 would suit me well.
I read 10,26
